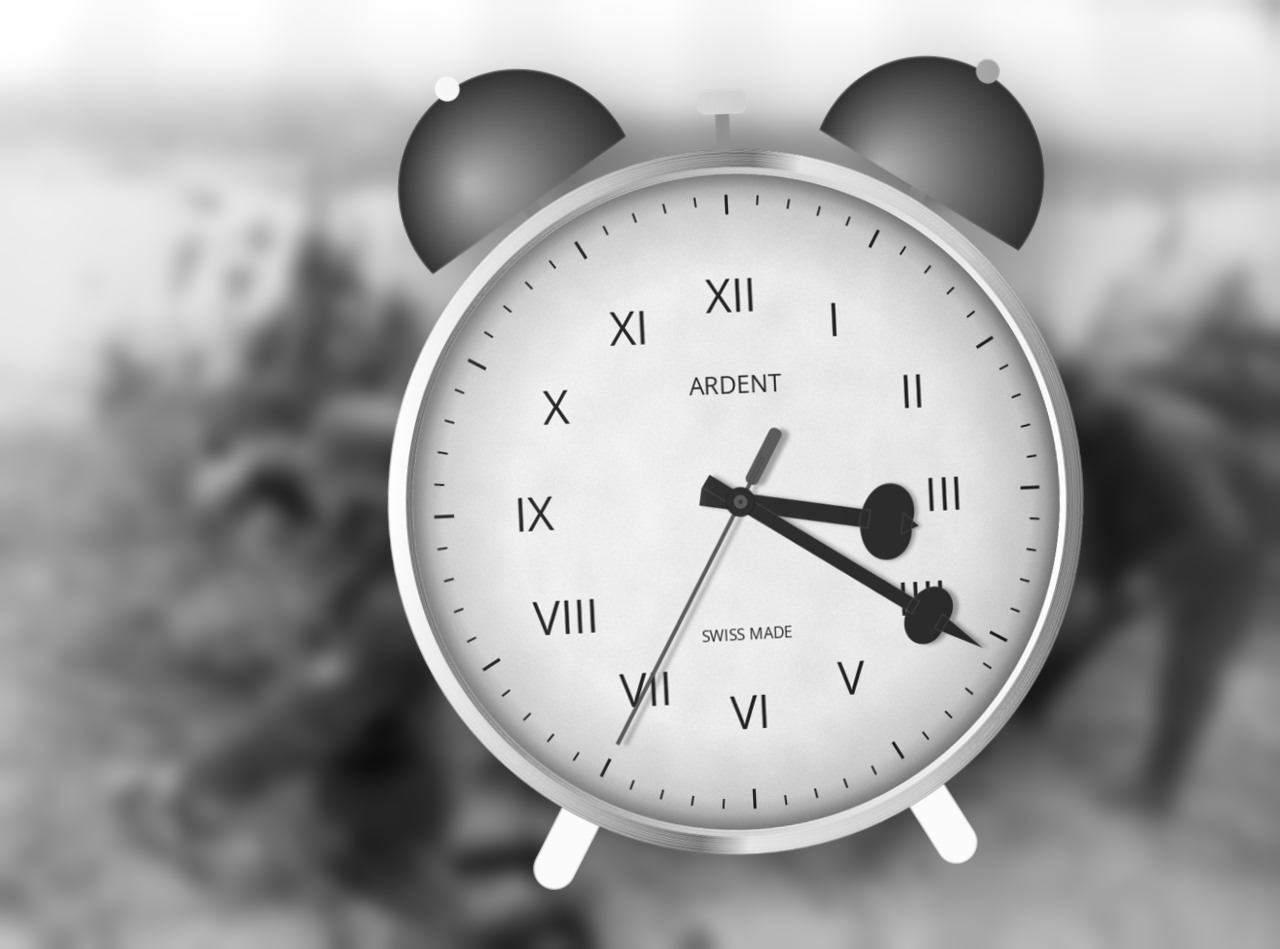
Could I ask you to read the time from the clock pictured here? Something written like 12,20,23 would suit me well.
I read 3,20,35
